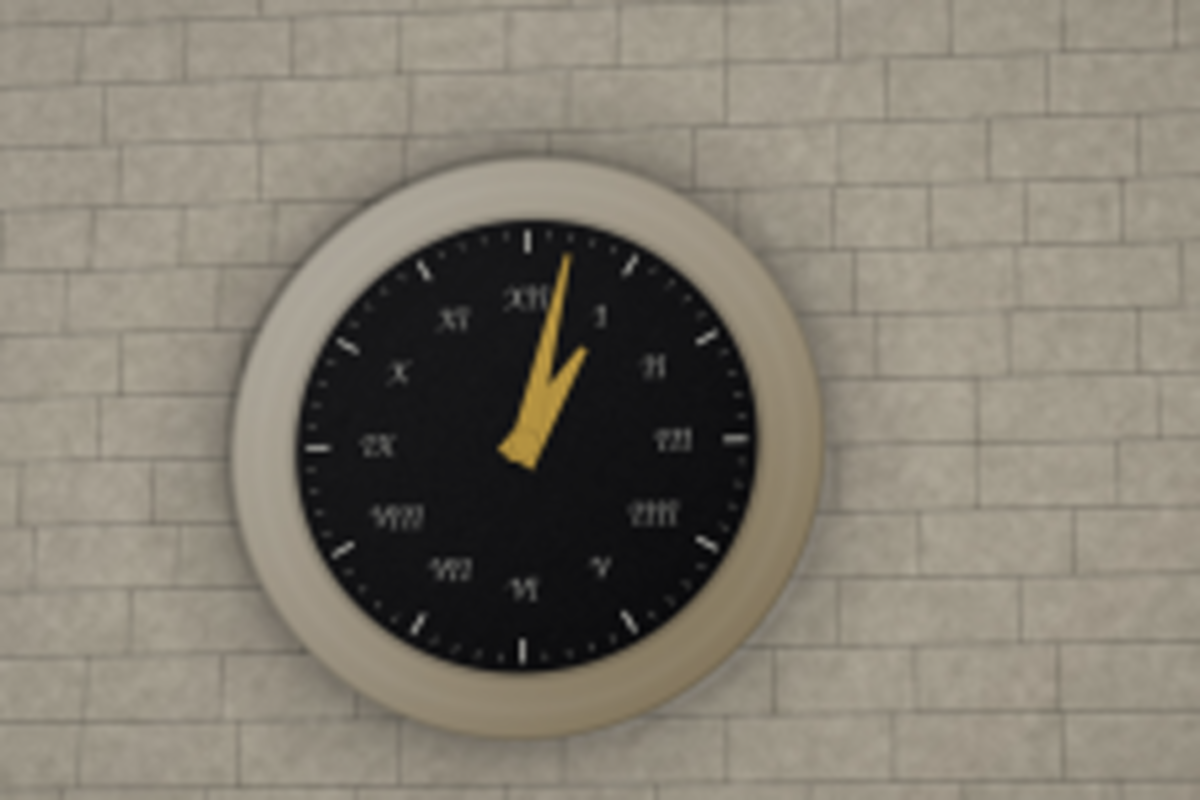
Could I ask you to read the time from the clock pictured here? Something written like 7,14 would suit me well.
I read 1,02
